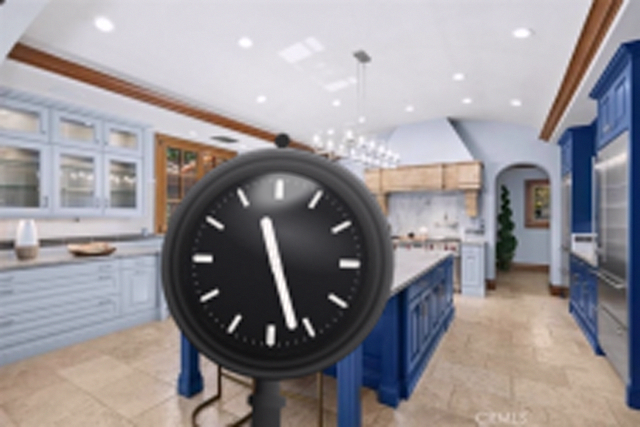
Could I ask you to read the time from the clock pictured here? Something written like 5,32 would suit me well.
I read 11,27
